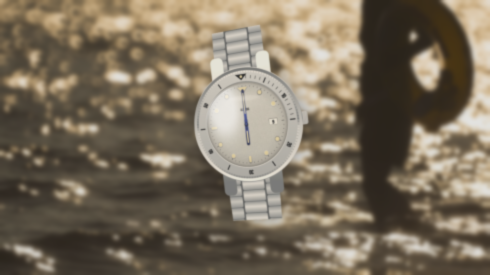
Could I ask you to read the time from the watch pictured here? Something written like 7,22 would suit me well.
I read 6,00
